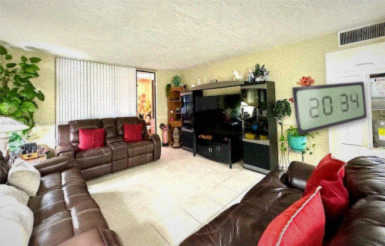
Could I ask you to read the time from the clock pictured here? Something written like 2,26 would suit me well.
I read 20,34
